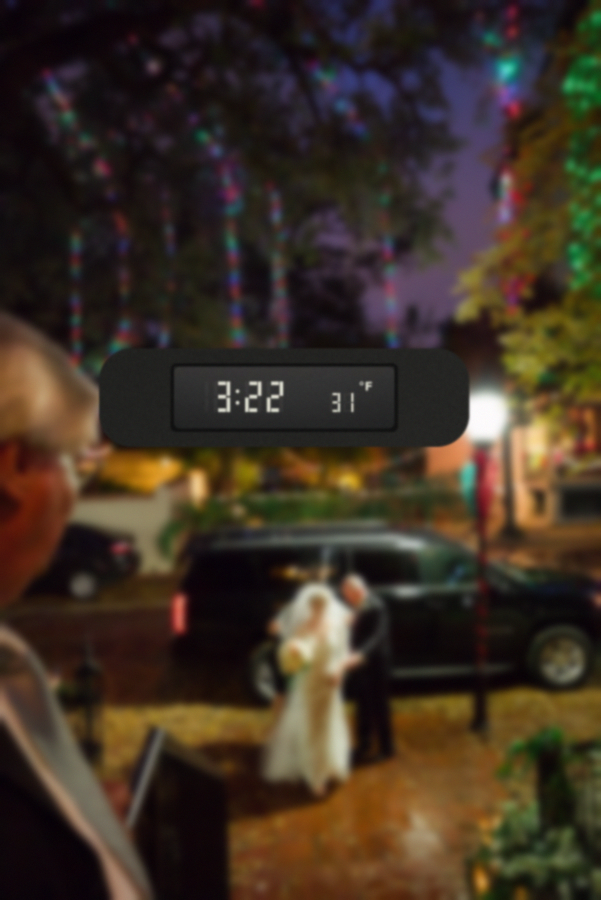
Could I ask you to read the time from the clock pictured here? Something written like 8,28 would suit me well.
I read 3,22
